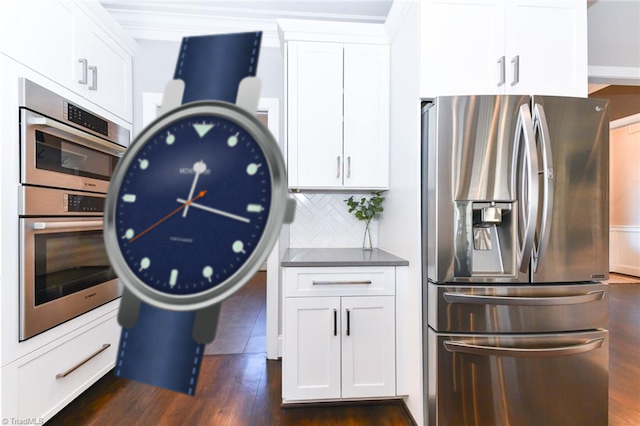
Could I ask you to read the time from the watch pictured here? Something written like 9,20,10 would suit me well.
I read 12,16,39
